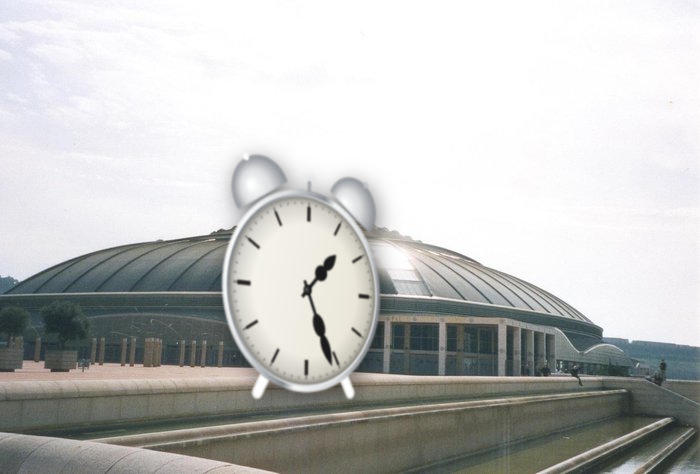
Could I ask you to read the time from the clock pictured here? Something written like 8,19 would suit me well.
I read 1,26
